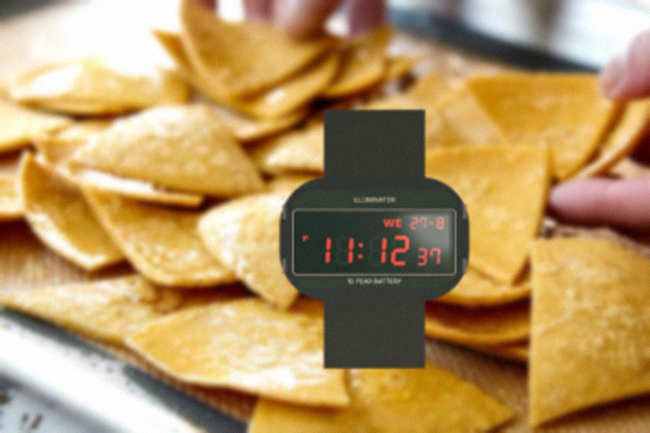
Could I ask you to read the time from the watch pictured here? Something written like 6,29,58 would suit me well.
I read 11,12,37
